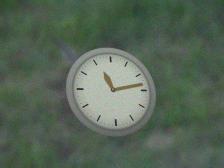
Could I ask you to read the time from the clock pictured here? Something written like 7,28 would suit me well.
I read 11,13
